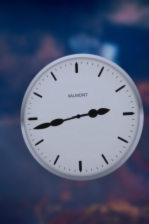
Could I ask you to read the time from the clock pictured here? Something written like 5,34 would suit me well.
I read 2,43
